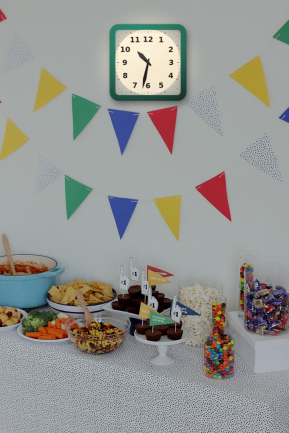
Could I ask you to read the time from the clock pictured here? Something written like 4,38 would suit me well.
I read 10,32
